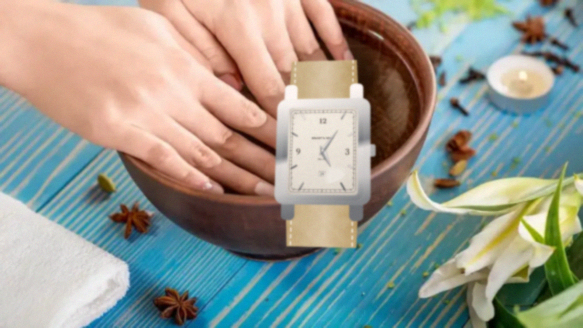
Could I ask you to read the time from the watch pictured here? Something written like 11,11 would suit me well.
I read 5,06
